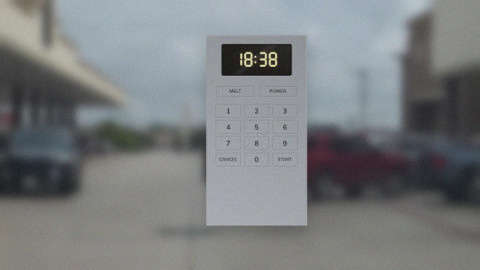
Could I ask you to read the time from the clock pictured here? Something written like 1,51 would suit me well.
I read 18,38
